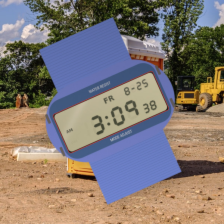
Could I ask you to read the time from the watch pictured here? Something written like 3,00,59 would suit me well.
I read 3,09,38
